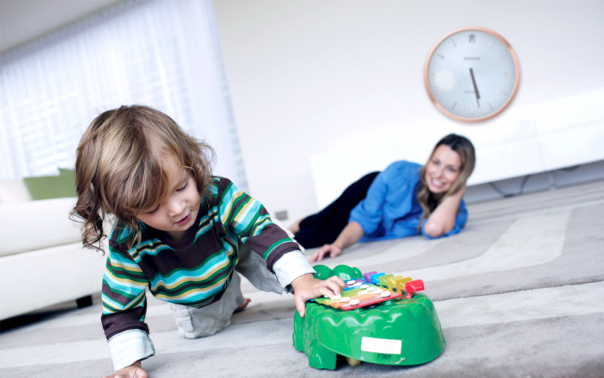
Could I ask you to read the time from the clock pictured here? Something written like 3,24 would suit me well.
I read 5,28
